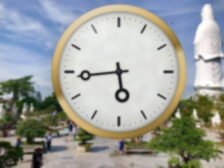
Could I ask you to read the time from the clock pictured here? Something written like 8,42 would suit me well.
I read 5,44
